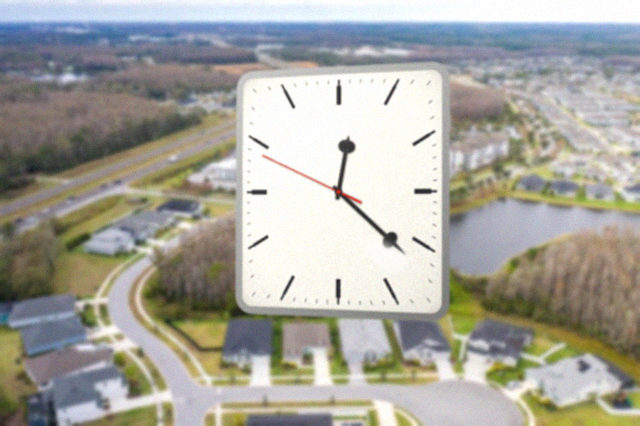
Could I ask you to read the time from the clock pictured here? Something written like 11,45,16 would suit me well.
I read 12,21,49
